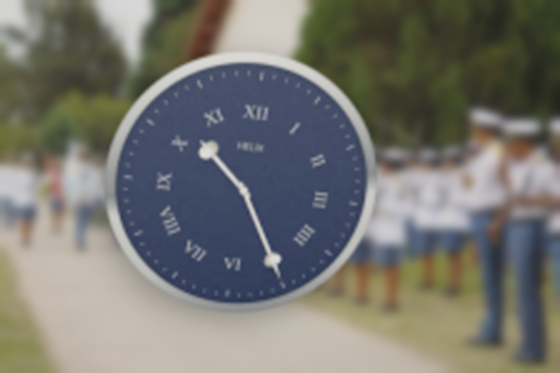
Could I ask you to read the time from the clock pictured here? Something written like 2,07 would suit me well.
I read 10,25
